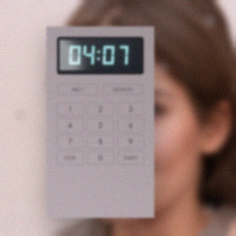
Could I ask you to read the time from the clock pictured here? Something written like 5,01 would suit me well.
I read 4,07
